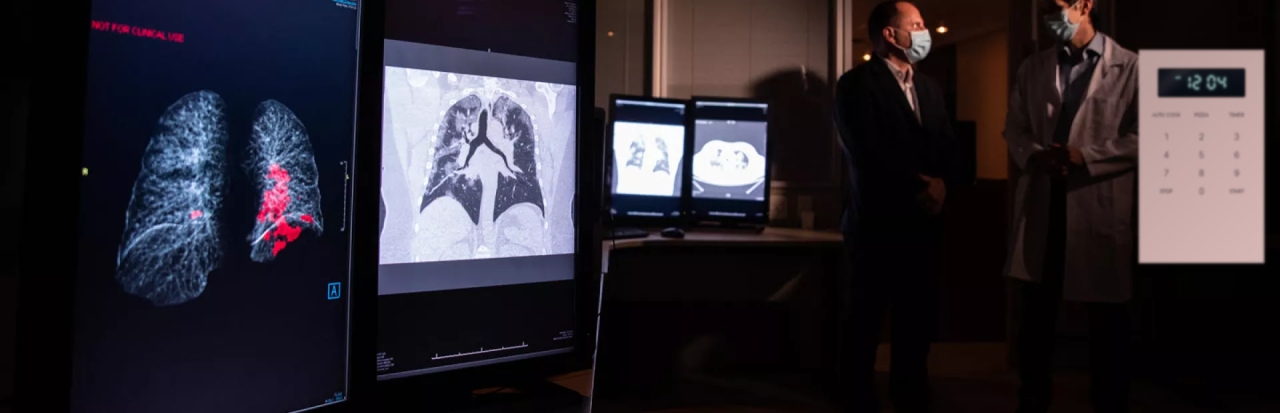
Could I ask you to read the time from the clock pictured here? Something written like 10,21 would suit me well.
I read 12,04
